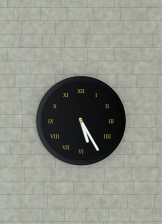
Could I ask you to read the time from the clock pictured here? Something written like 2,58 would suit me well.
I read 5,25
